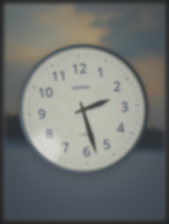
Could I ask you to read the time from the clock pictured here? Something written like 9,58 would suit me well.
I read 2,28
